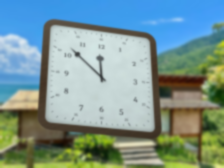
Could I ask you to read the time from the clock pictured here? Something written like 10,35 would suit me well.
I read 11,52
